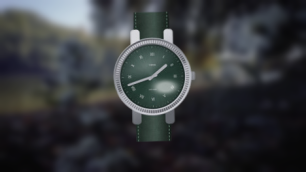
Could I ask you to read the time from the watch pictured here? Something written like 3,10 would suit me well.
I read 1,42
